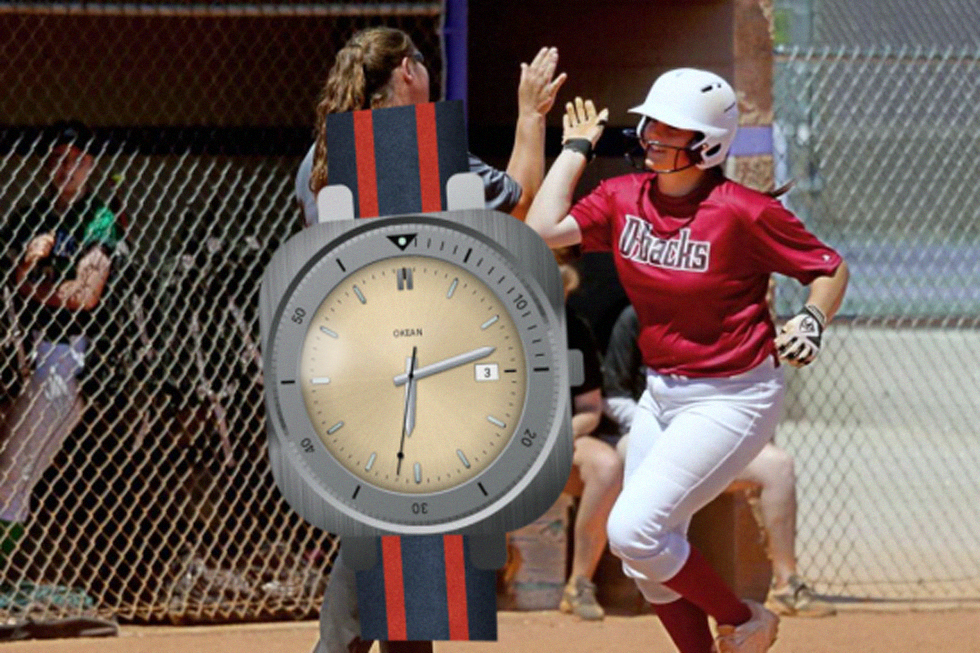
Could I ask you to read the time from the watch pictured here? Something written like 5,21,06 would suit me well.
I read 6,12,32
